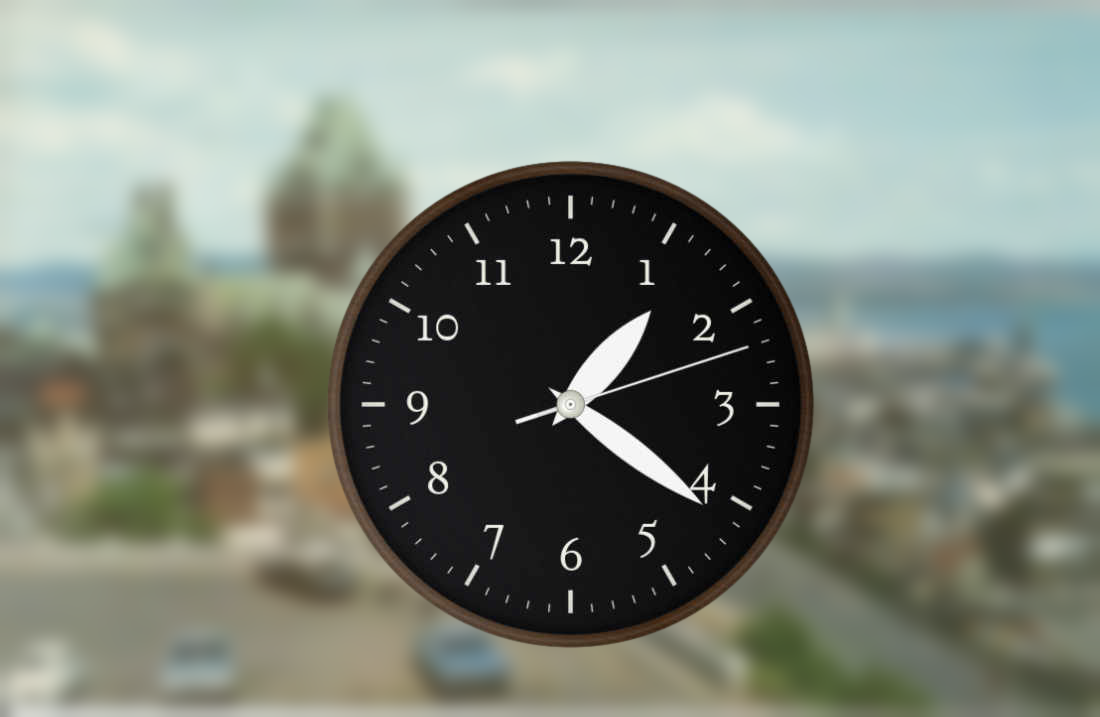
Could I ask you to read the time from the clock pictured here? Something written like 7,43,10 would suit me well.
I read 1,21,12
